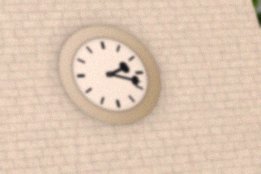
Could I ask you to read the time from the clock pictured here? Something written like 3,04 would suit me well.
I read 2,18
